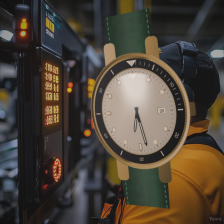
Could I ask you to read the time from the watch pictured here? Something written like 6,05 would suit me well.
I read 6,28
